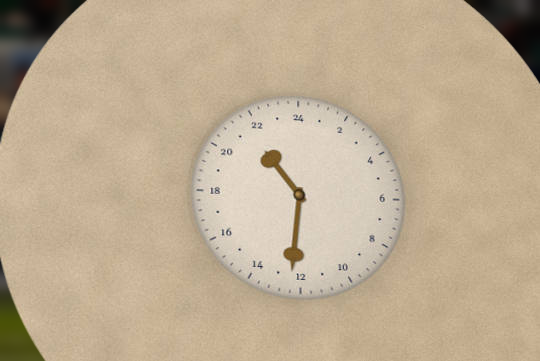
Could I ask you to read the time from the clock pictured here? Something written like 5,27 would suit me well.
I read 21,31
